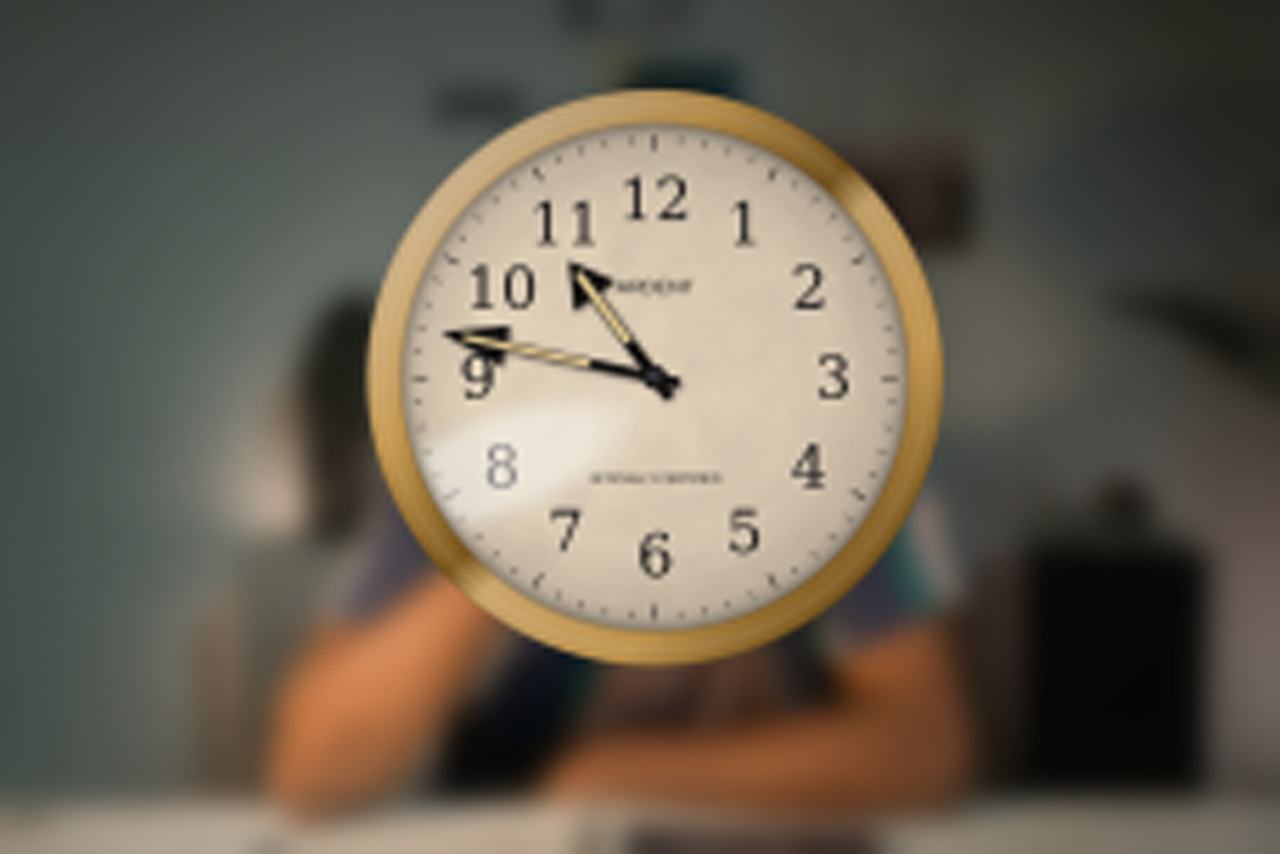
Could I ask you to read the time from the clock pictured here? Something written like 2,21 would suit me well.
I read 10,47
